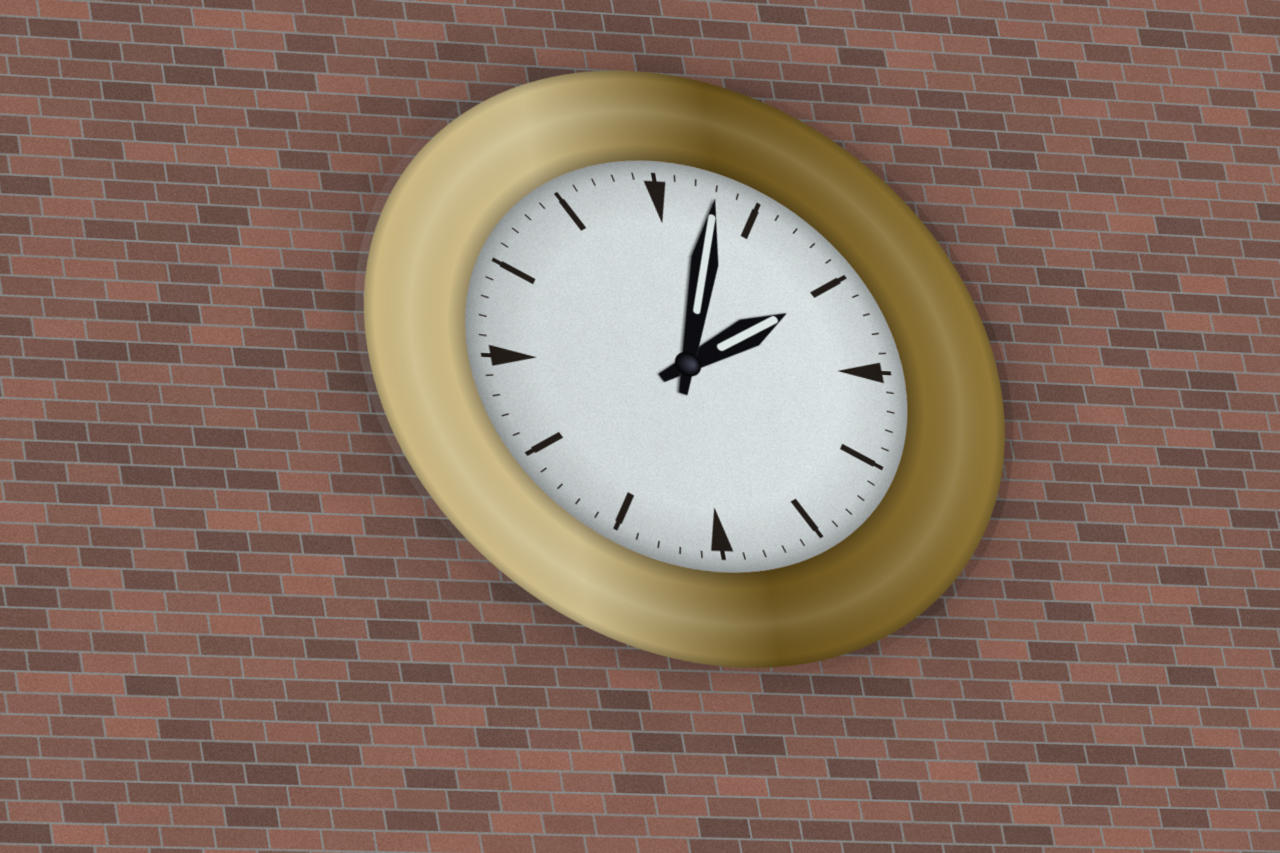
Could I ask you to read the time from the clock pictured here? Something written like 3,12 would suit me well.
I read 2,03
